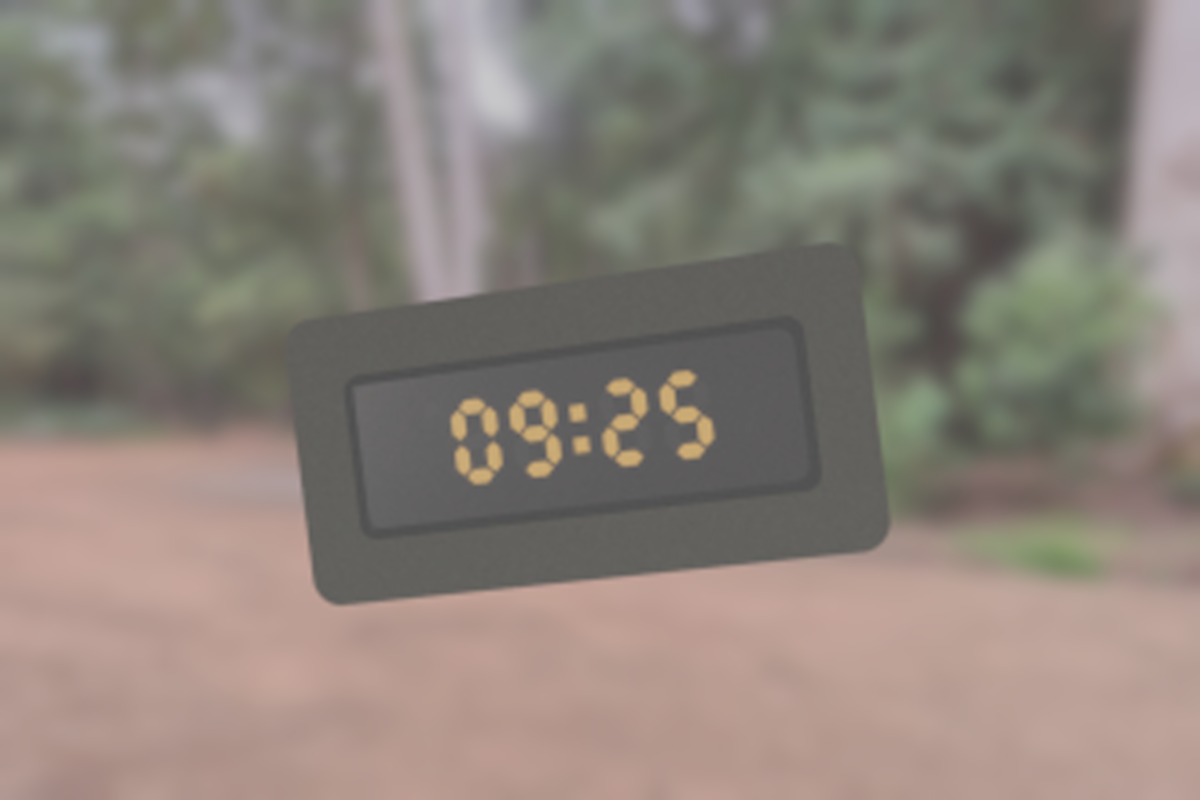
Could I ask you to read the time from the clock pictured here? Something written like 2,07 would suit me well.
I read 9,25
